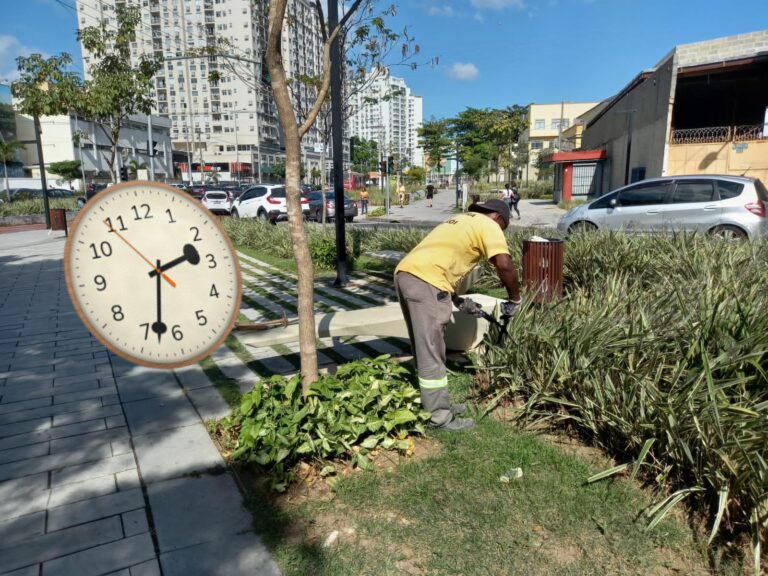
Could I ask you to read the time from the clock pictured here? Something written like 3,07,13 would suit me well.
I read 2,32,54
